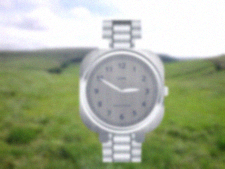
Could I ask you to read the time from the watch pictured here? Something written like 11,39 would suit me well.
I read 2,50
